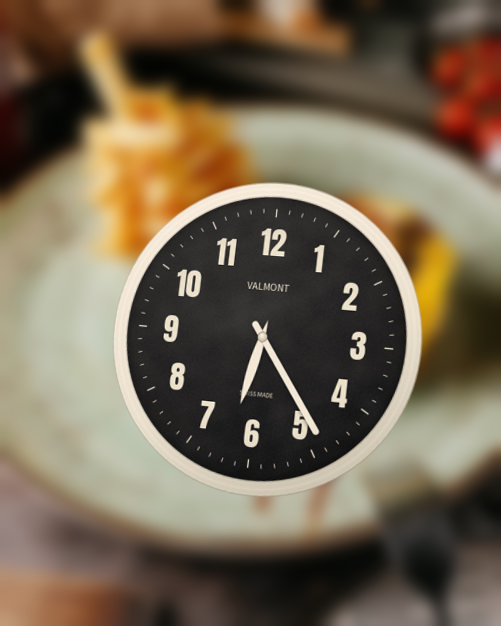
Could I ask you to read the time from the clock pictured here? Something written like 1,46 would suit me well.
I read 6,24
